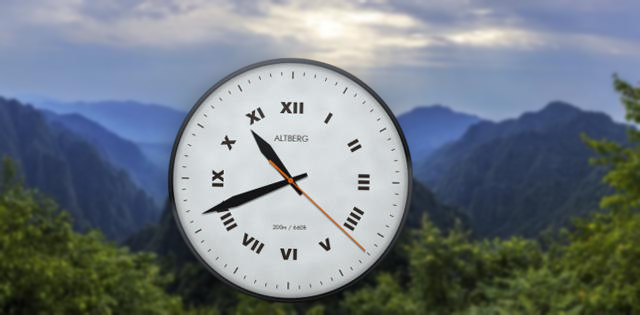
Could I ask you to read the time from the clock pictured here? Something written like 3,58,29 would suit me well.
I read 10,41,22
